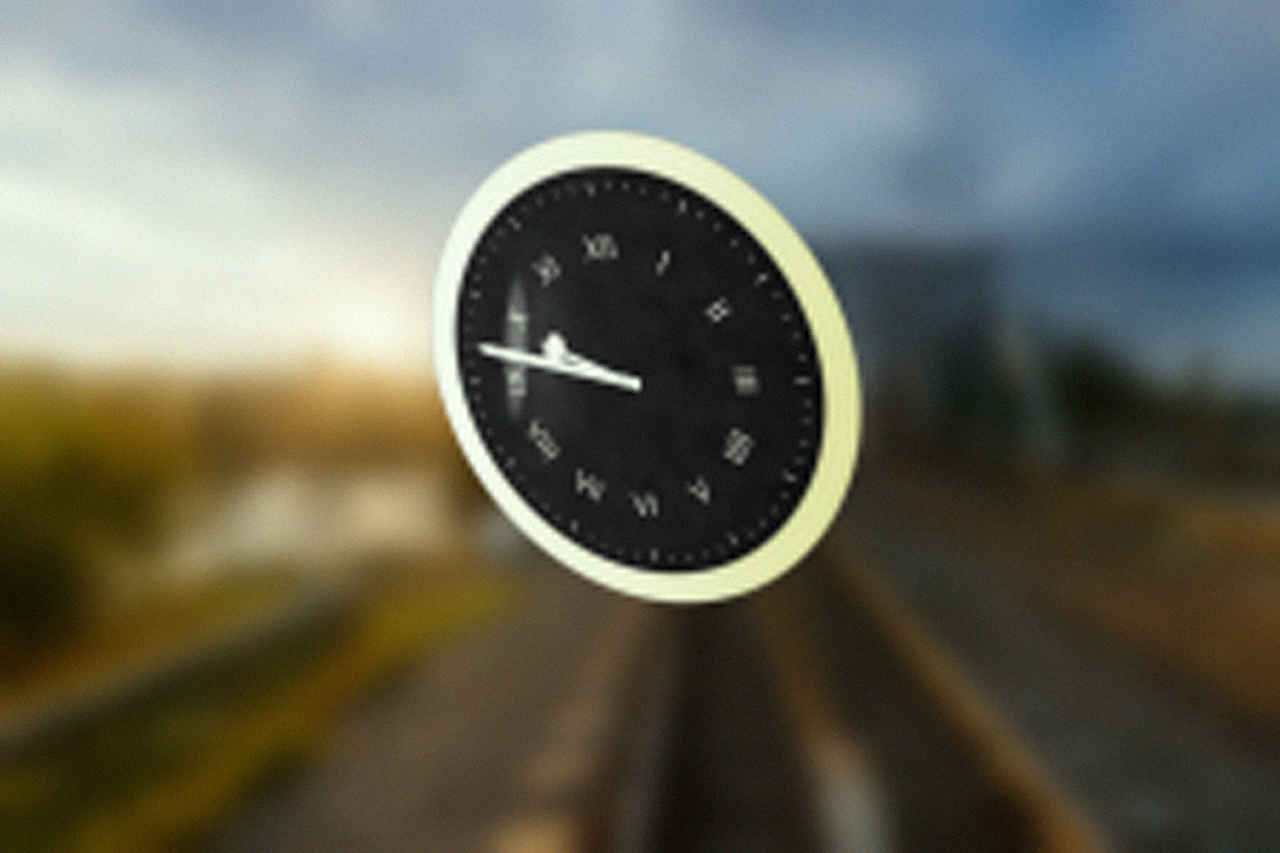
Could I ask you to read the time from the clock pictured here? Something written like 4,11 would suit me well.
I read 9,47
